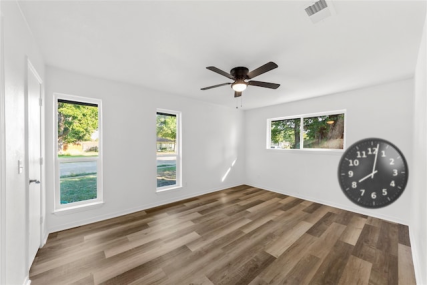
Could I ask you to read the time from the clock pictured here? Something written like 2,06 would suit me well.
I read 8,02
